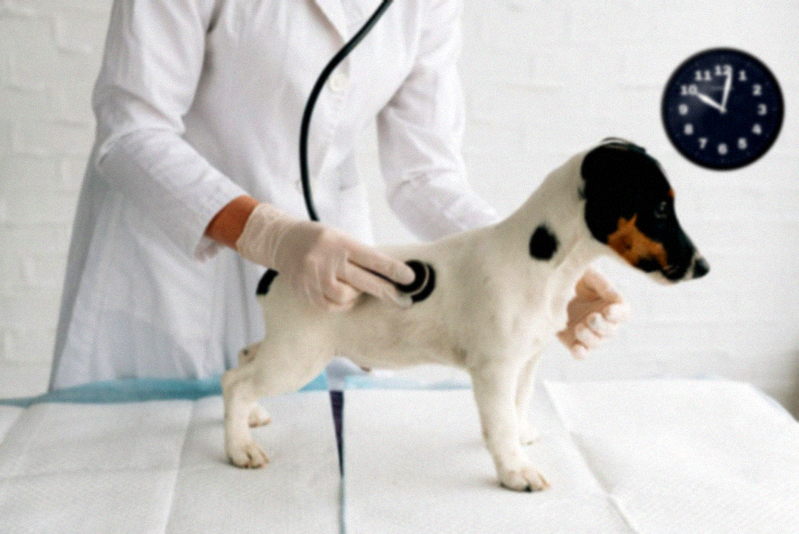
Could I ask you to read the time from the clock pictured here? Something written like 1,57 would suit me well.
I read 10,02
